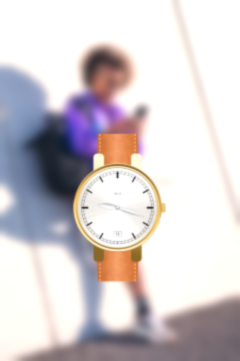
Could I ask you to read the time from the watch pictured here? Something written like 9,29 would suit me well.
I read 9,18
